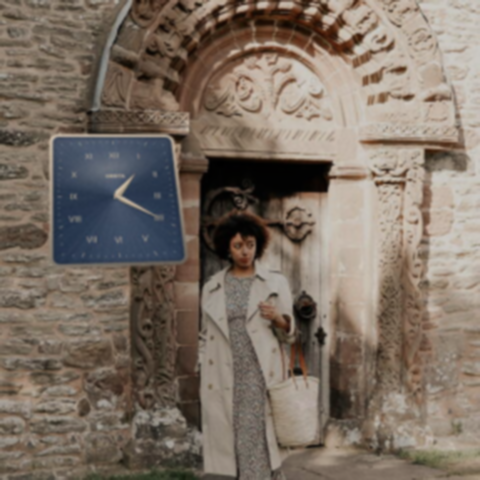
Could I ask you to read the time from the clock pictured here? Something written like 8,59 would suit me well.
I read 1,20
